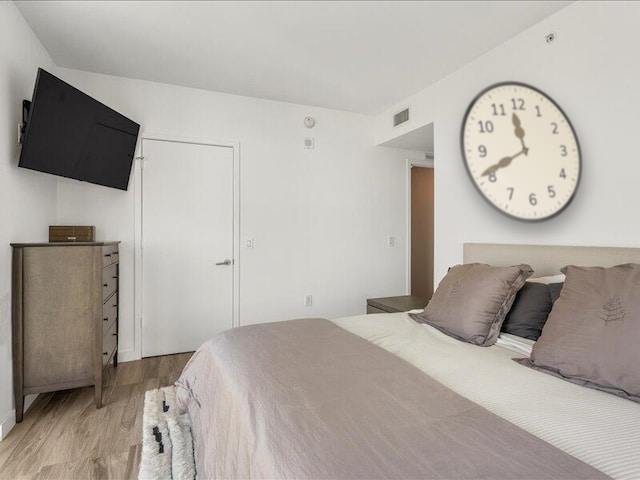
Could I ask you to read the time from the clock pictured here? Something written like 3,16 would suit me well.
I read 11,41
